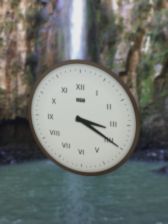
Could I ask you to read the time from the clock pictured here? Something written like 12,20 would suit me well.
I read 3,20
